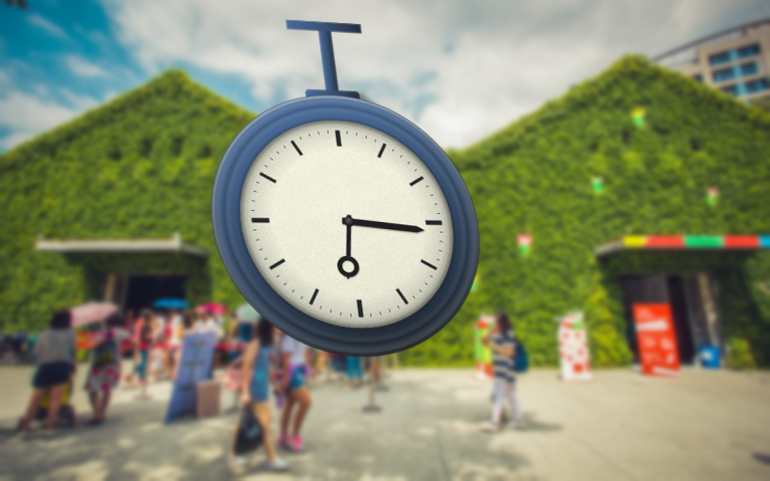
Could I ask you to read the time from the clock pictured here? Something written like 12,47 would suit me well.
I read 6,16
